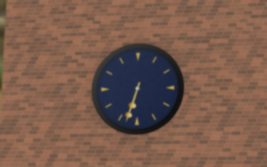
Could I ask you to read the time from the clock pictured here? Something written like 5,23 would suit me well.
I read 6,33
